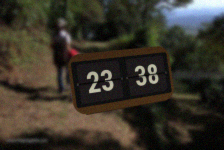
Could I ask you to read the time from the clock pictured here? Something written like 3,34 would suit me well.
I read 23,38
